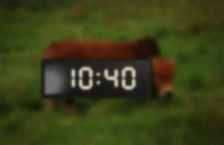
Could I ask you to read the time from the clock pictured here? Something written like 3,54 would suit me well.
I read 10,40
